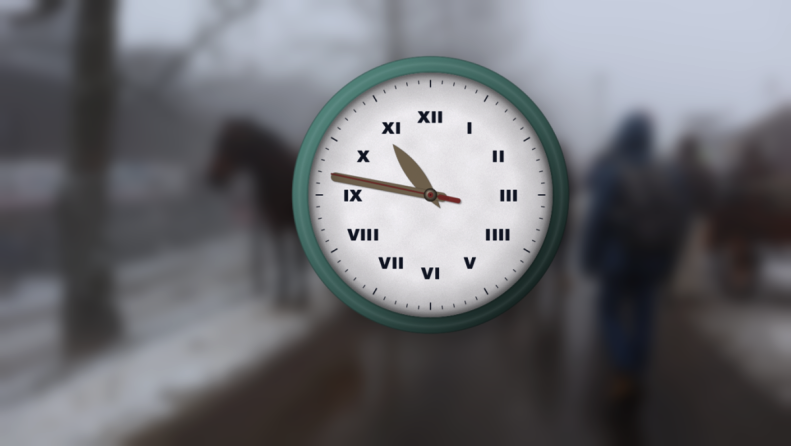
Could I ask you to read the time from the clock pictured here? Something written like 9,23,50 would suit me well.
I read 10,46,47
